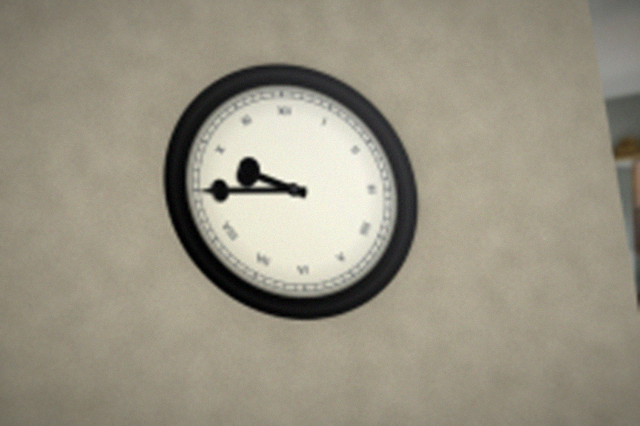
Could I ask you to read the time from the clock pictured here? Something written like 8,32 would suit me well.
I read 9,45
